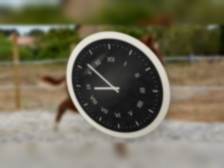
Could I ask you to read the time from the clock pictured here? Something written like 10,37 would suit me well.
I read 8,52
